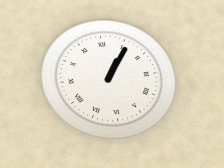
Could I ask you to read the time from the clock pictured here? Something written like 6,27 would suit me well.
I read 1,06
